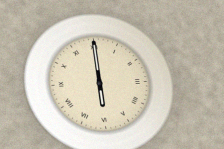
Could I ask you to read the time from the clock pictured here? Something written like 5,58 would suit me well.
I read 6,00
